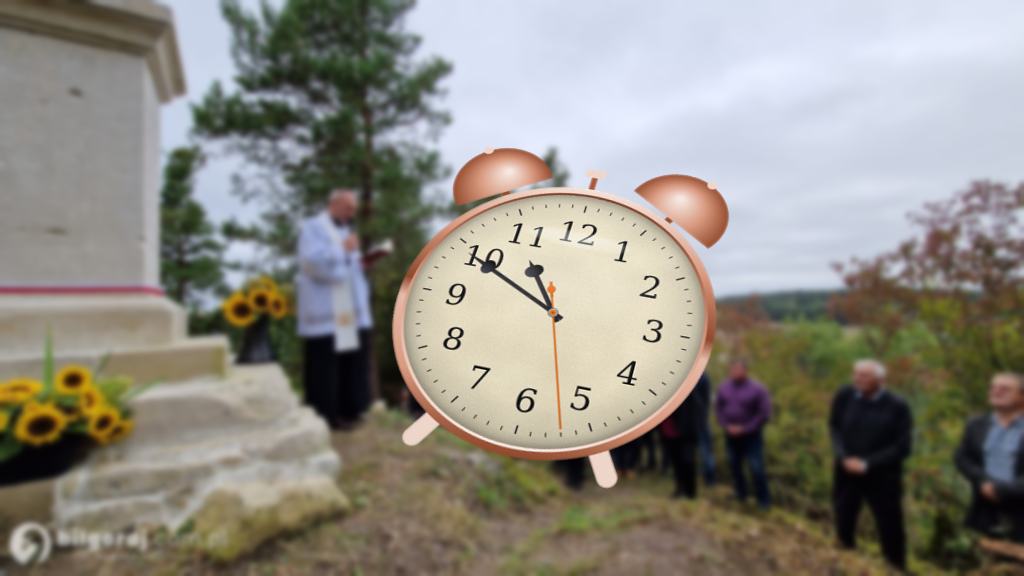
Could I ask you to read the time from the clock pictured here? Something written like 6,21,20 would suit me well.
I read 10,49,27
